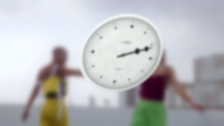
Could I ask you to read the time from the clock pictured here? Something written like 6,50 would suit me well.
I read 2,11
